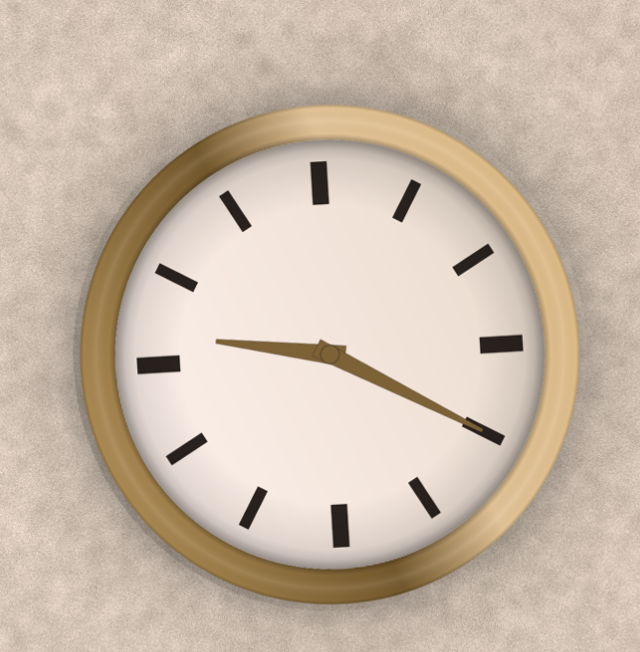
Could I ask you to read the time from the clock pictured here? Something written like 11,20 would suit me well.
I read 9,20
